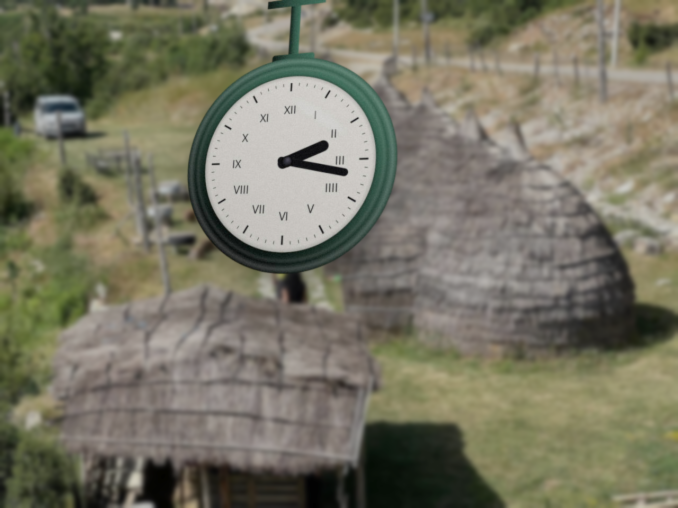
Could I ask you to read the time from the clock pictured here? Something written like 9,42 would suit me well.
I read 2,17
